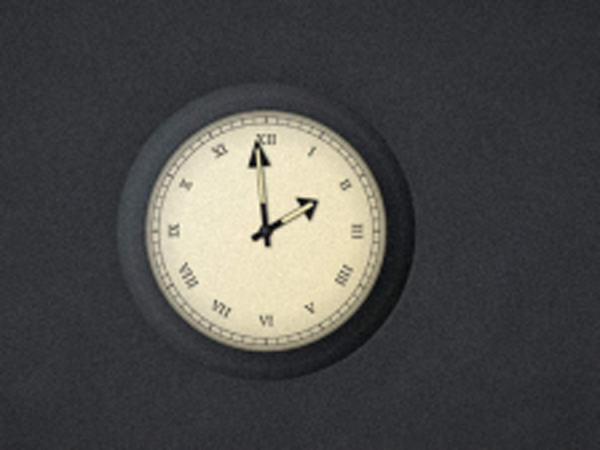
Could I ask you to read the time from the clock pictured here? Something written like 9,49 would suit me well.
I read 1,59
